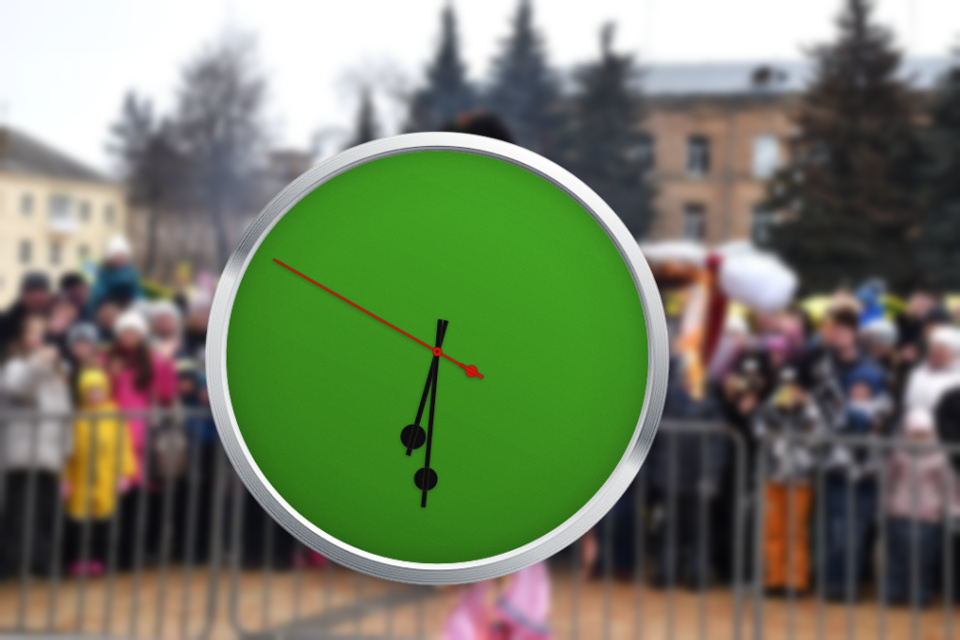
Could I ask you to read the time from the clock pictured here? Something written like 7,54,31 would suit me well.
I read 6,30,50
